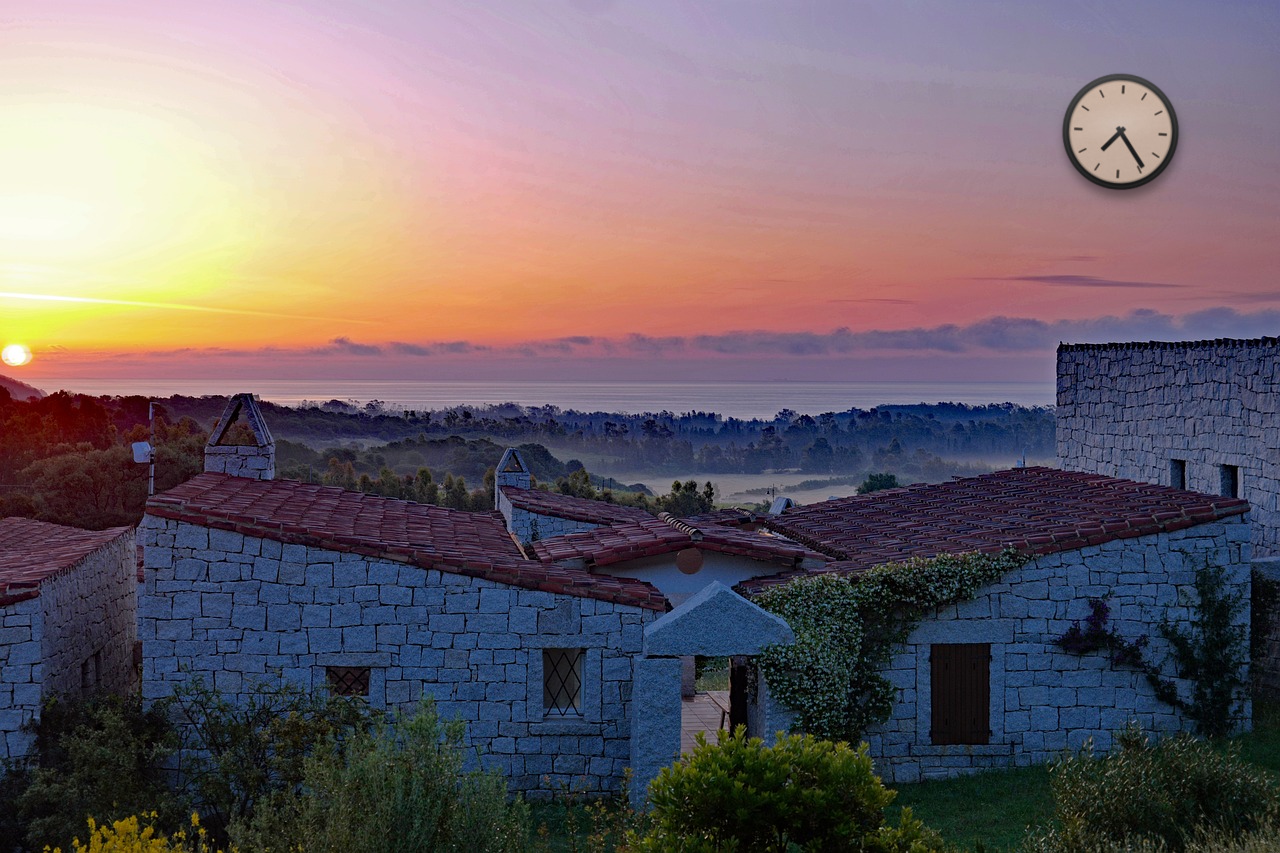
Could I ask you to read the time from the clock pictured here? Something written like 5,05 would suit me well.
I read 7,24
